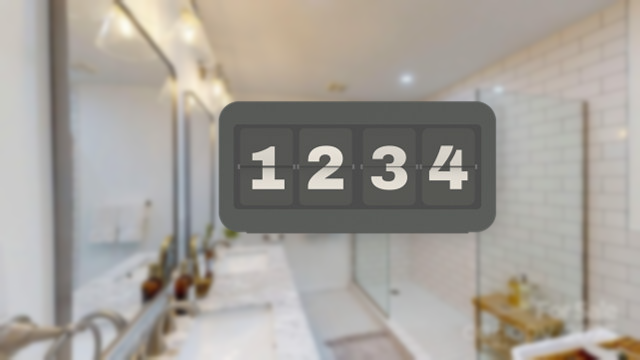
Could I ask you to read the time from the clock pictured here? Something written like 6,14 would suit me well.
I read 12,34
